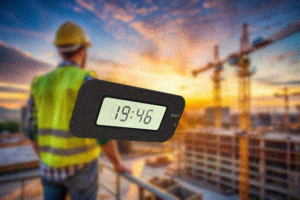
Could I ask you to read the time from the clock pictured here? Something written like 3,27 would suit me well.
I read 19,46
